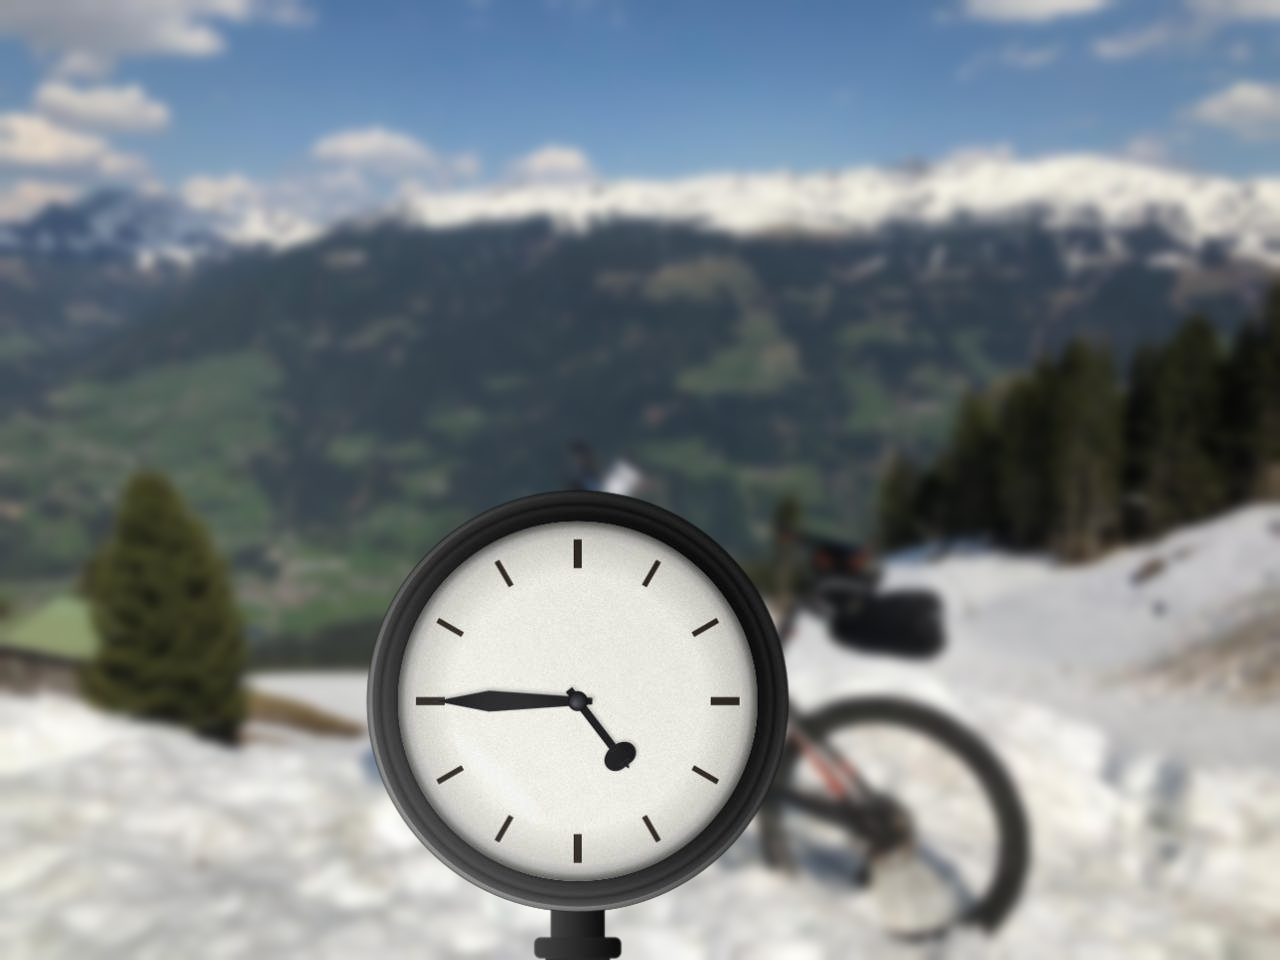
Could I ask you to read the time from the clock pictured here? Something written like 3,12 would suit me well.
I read 4,45
